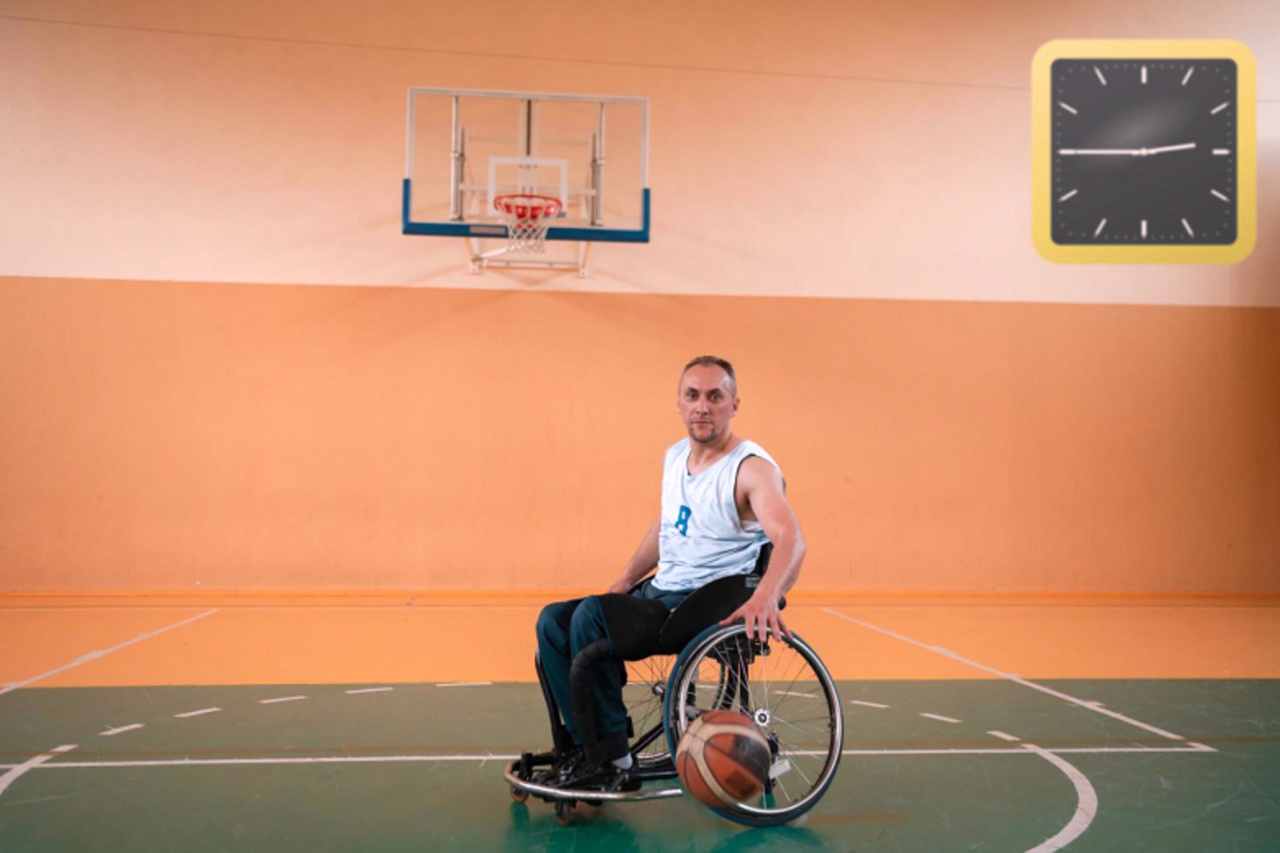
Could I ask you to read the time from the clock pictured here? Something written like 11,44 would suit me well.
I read 2,45
